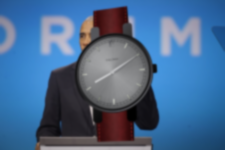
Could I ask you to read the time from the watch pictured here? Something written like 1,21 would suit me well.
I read 8,10
